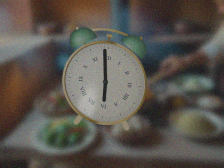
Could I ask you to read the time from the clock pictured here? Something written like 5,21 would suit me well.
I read 5,59
